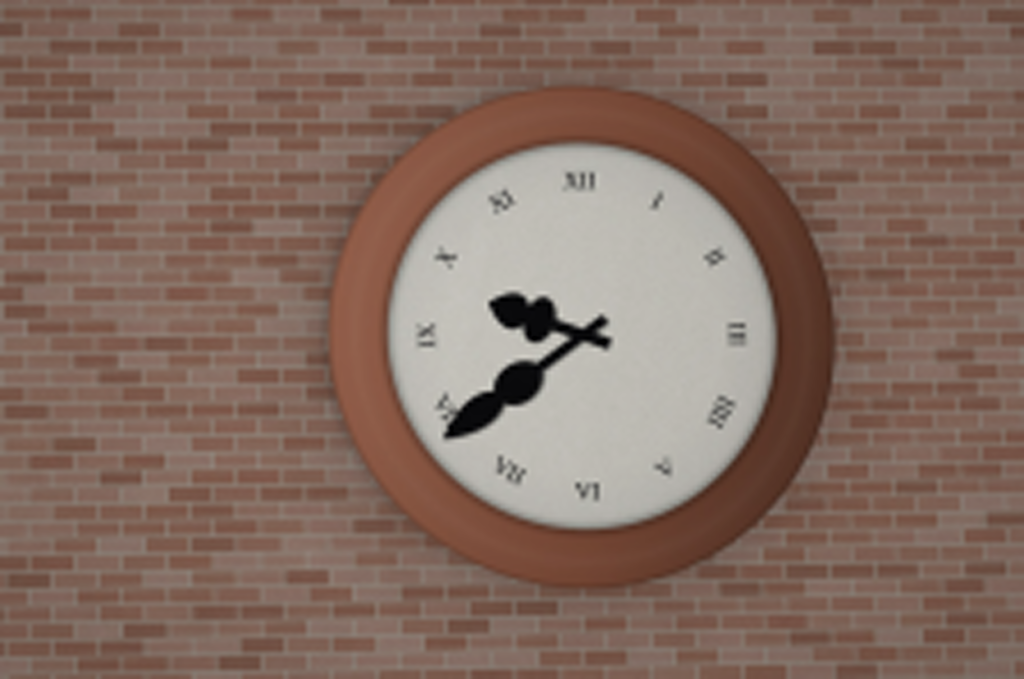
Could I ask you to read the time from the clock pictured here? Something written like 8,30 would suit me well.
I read 9,39
